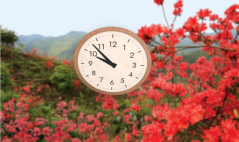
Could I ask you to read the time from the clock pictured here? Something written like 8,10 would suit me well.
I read 9,53
